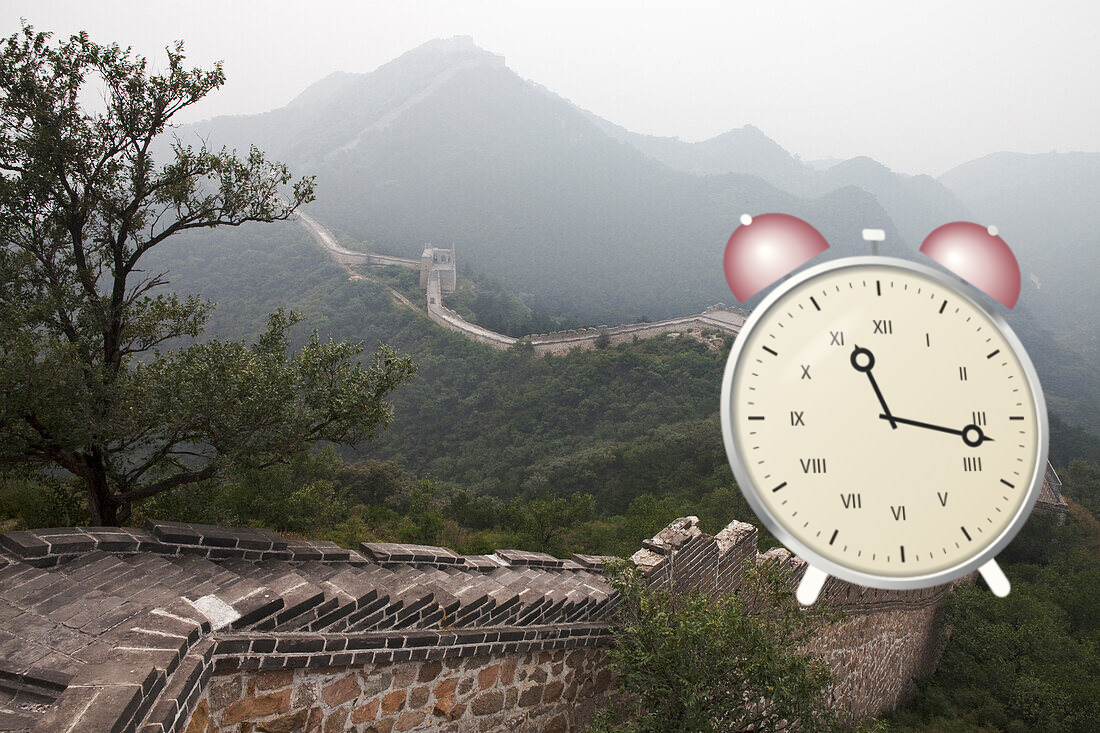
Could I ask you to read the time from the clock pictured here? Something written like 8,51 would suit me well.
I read 11,17
